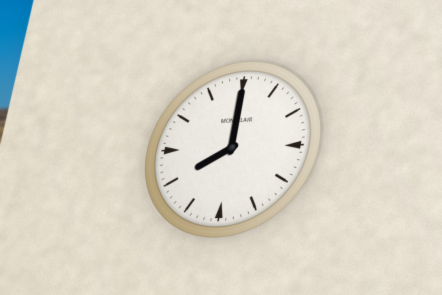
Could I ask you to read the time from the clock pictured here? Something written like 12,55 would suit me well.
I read 8,00
